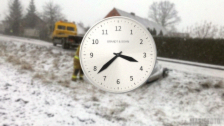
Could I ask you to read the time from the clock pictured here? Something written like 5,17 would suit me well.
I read 3,38
